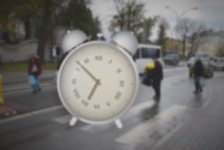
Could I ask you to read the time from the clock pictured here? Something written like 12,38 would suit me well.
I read 6,52
